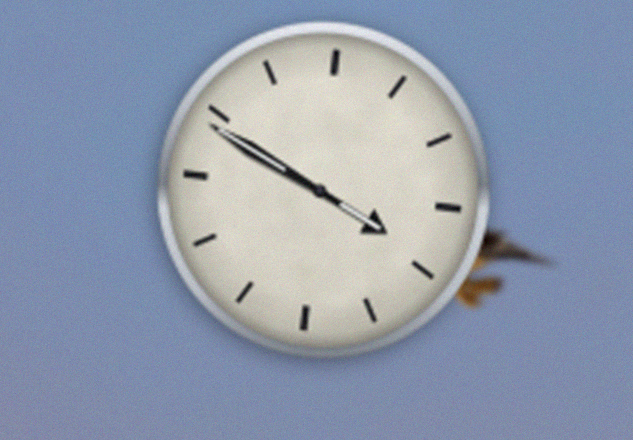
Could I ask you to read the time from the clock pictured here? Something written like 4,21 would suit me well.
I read 3,49
